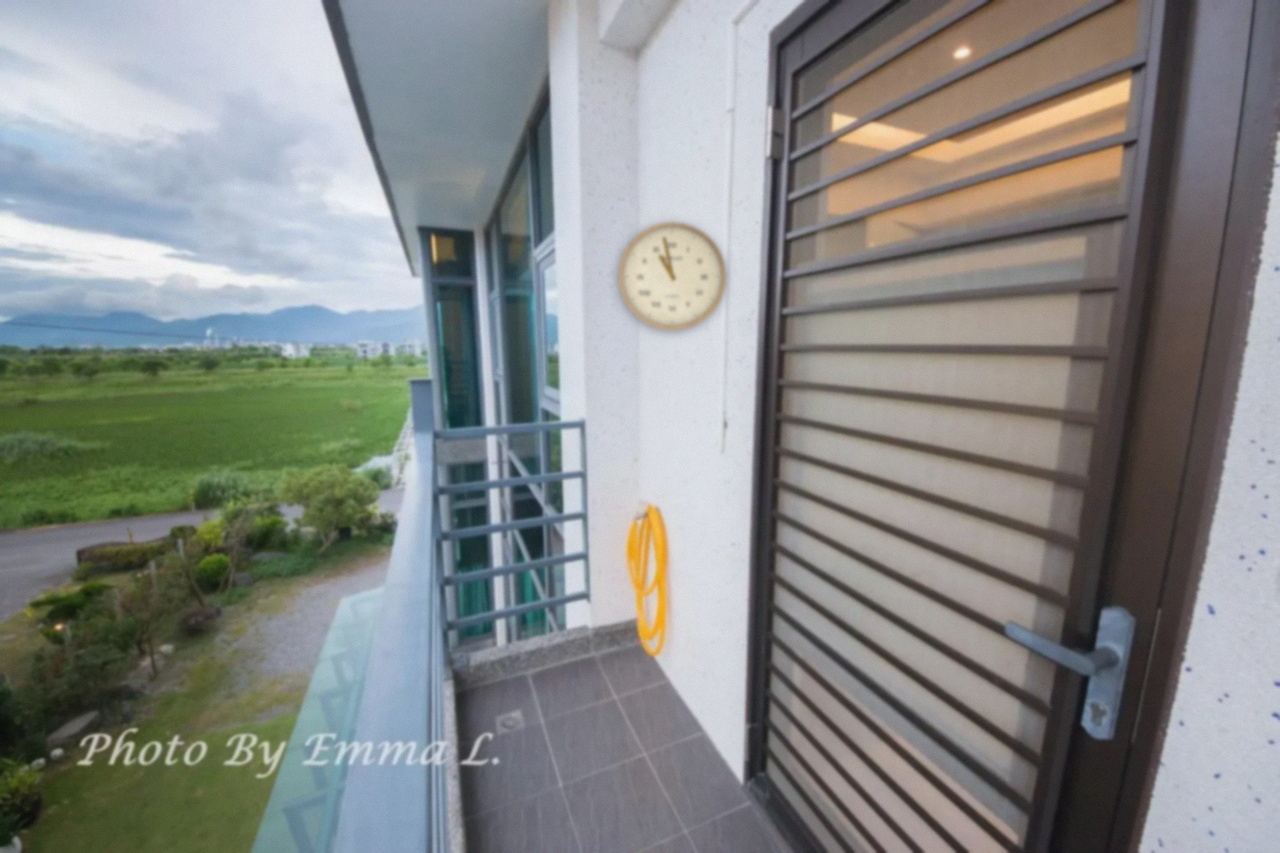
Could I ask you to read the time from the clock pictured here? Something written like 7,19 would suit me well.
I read 10,58
